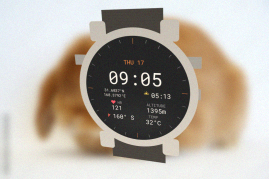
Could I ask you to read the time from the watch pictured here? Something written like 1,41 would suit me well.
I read 9,05
